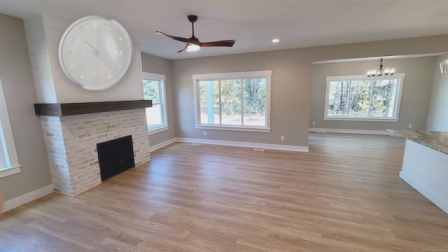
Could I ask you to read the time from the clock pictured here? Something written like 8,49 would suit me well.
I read 10,22
